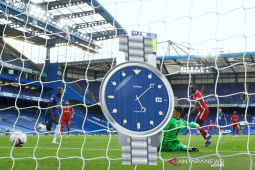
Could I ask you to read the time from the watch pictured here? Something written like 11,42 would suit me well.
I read 5,08
